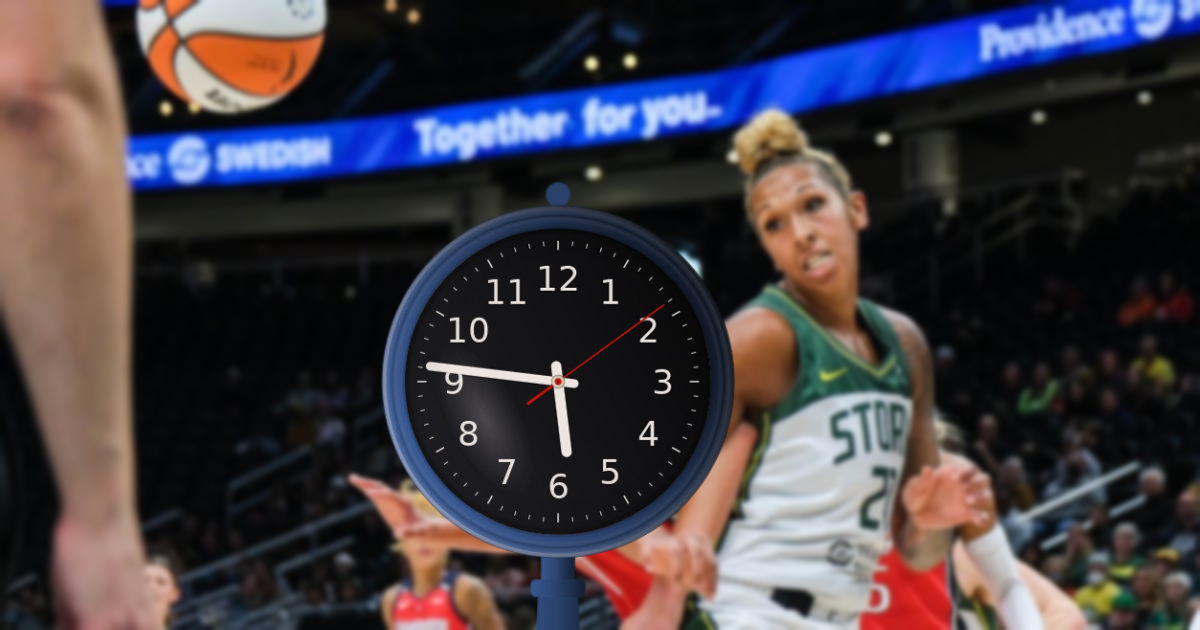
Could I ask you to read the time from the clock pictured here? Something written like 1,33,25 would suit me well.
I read 5,46,09
